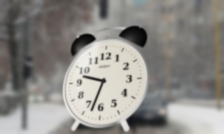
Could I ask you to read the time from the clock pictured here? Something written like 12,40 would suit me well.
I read 9,33
